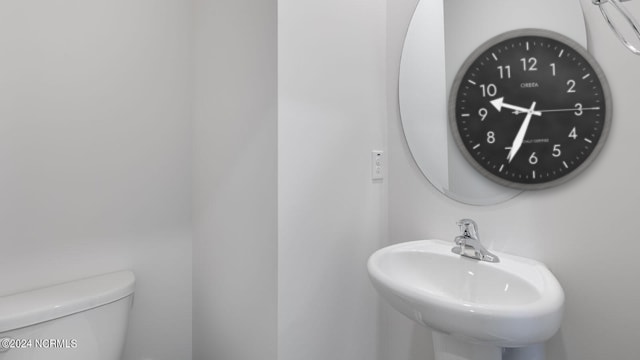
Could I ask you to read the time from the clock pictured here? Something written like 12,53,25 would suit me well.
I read 9,34,15
